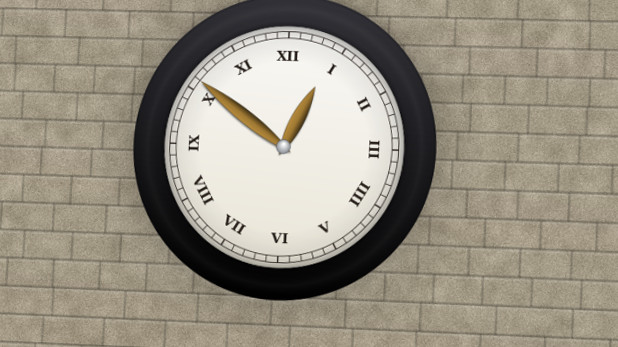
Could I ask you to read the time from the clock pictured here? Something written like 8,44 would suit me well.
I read 12,51
